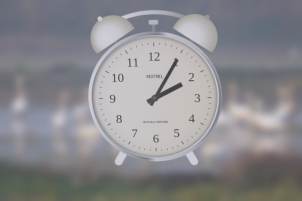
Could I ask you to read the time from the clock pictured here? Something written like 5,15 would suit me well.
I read 2,05
